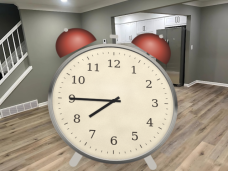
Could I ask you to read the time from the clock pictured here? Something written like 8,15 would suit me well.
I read 7,45
